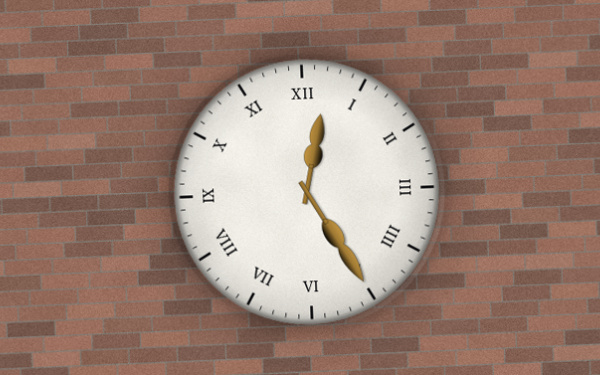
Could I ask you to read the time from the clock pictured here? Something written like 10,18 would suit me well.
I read 12,25
